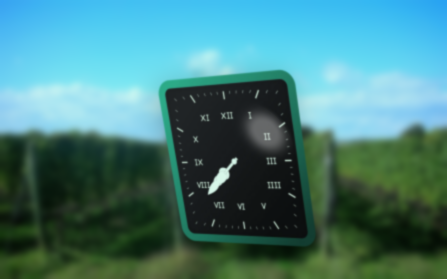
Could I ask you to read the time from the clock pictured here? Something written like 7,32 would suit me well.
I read 7,38
